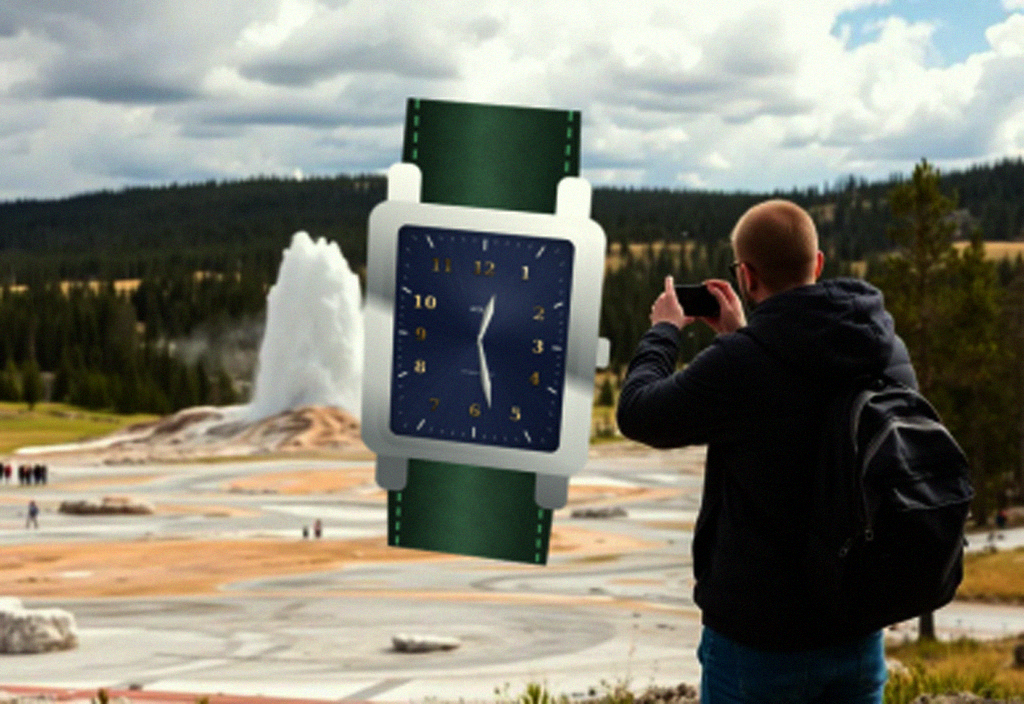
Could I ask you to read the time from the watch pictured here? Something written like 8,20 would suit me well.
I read 12,28
